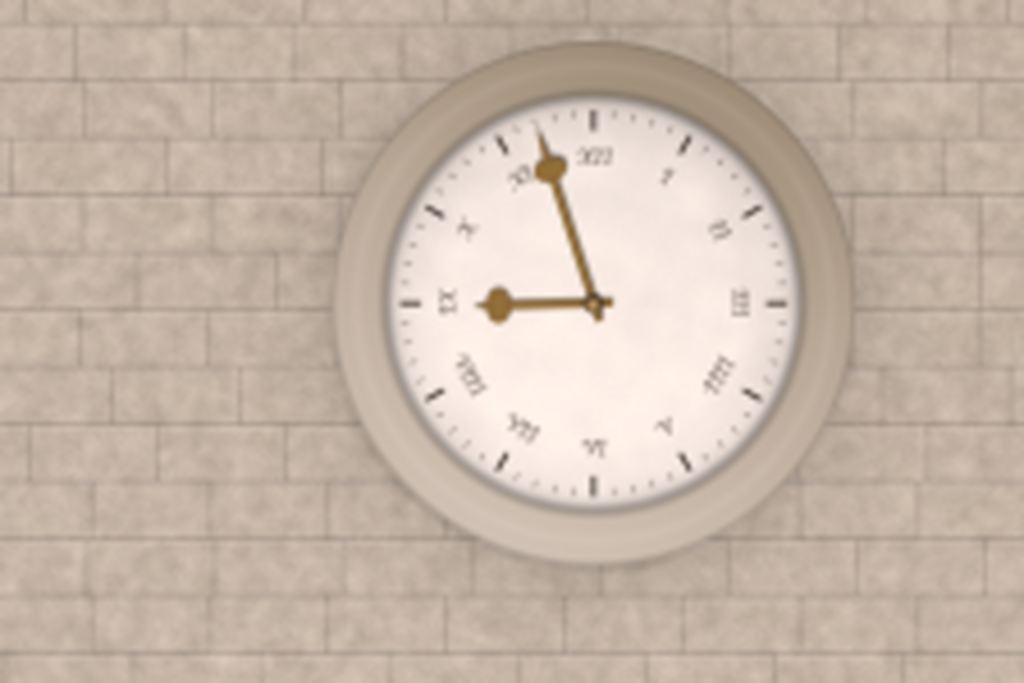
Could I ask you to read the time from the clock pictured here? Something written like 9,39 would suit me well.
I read 8,57
